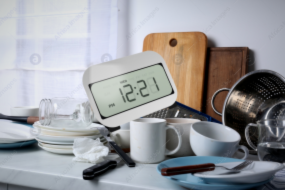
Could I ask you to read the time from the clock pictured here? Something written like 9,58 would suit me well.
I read 12,21
